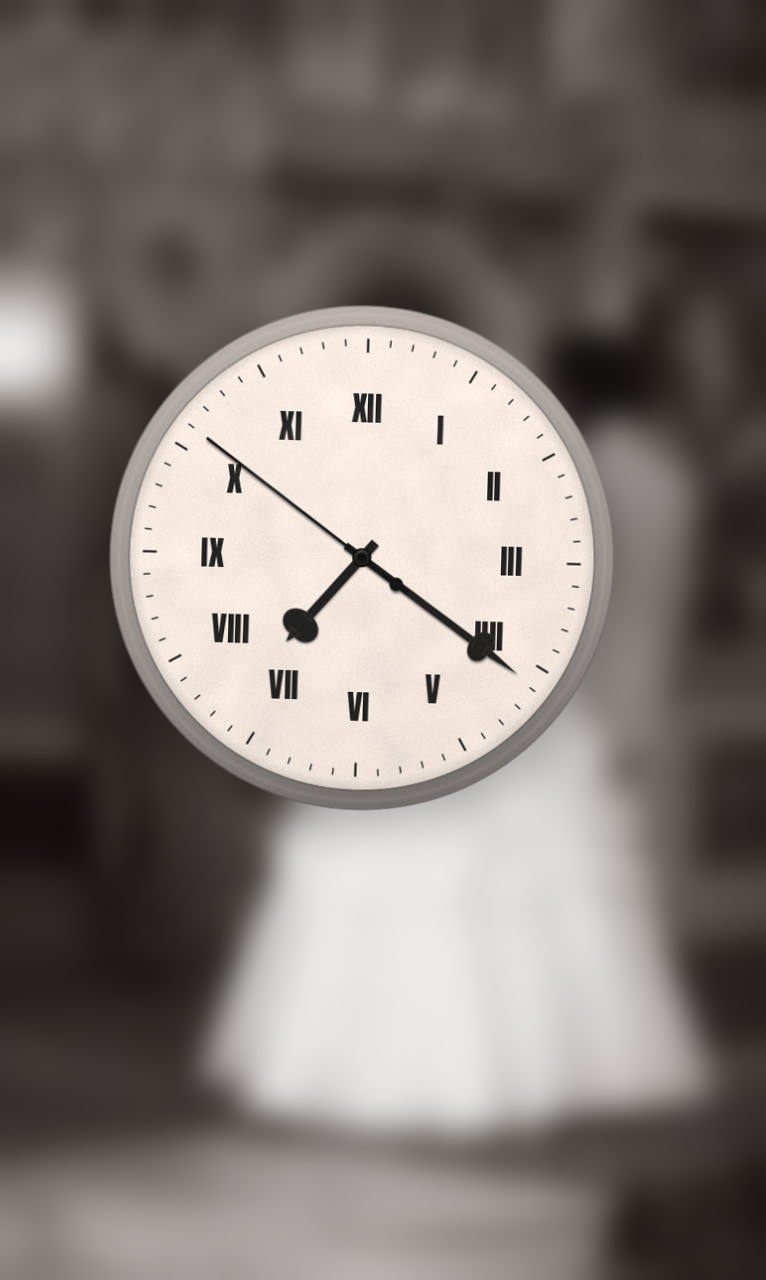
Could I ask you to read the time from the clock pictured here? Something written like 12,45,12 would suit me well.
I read 7,20,51
